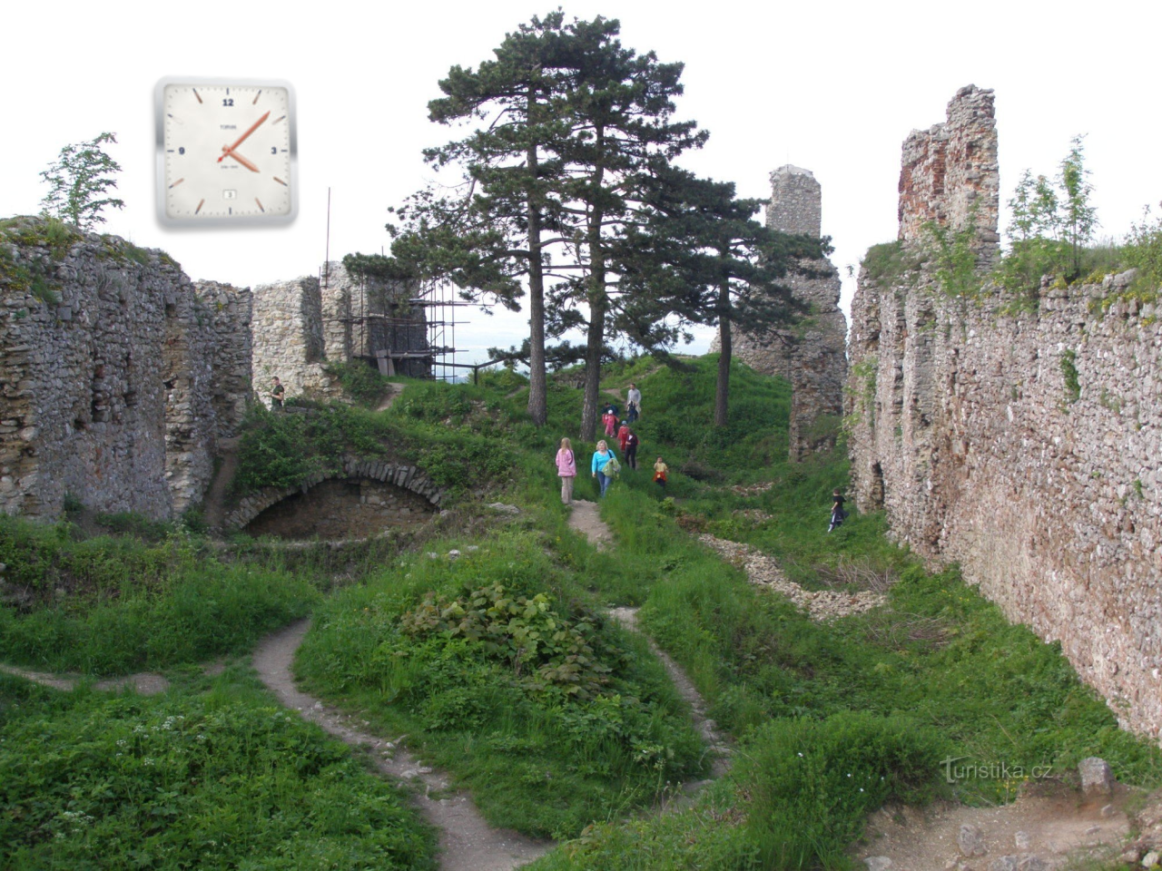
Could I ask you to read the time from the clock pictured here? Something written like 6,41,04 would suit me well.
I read 4,08,08
